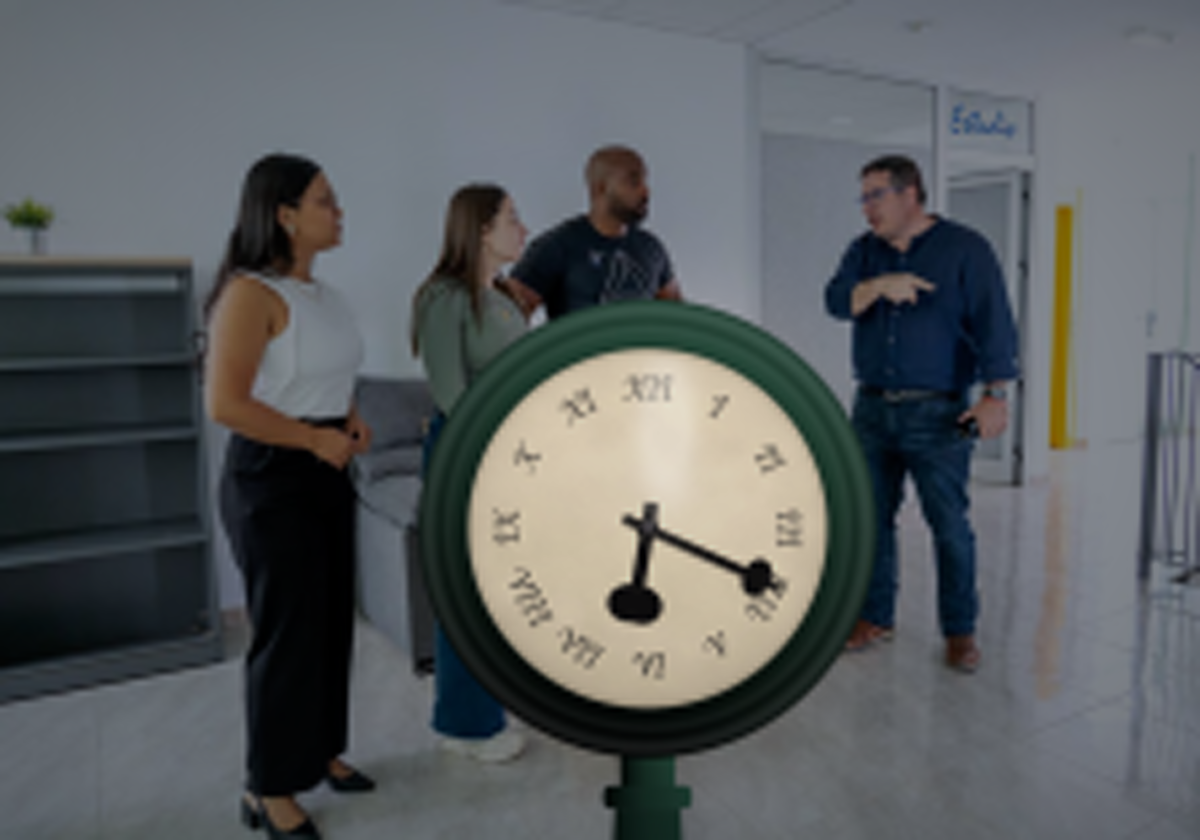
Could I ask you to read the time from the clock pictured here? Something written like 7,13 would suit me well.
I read 6,19
